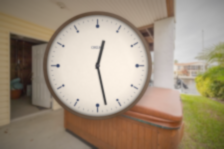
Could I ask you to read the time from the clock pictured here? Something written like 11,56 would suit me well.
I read 12,28
